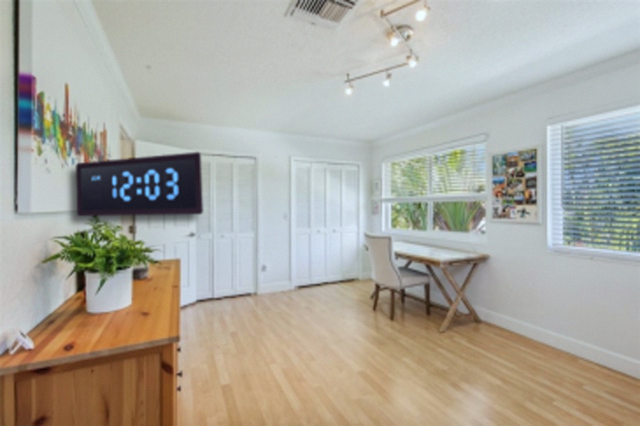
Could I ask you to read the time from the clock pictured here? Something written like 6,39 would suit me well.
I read 12,03
